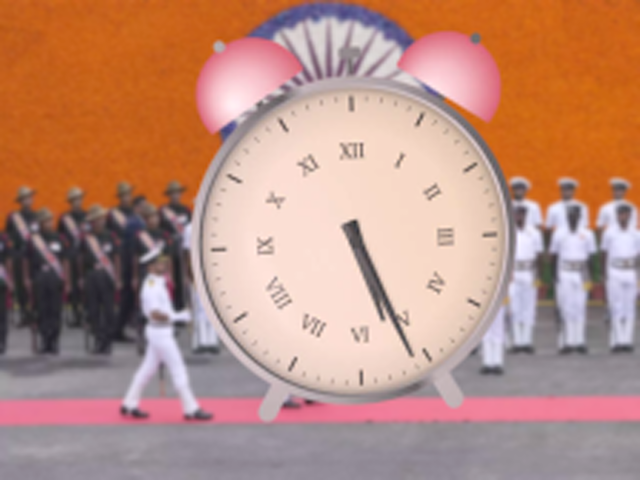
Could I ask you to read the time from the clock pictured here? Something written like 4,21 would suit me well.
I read 5,26
